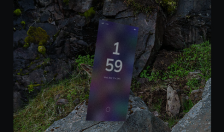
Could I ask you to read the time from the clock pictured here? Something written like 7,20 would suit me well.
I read 1,59
